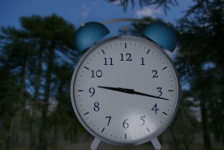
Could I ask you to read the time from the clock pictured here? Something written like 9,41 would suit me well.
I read 9,17
